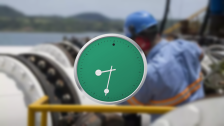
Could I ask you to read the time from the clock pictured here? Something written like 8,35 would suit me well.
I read 8,31
